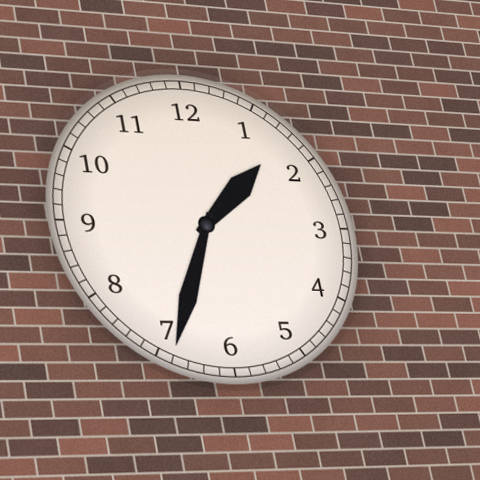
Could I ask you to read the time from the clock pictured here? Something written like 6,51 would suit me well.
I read 1,34
